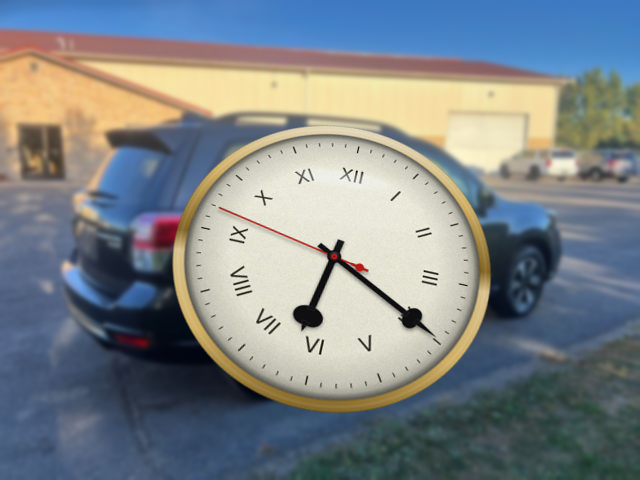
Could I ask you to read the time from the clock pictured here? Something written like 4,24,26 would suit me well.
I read 6,19,47
